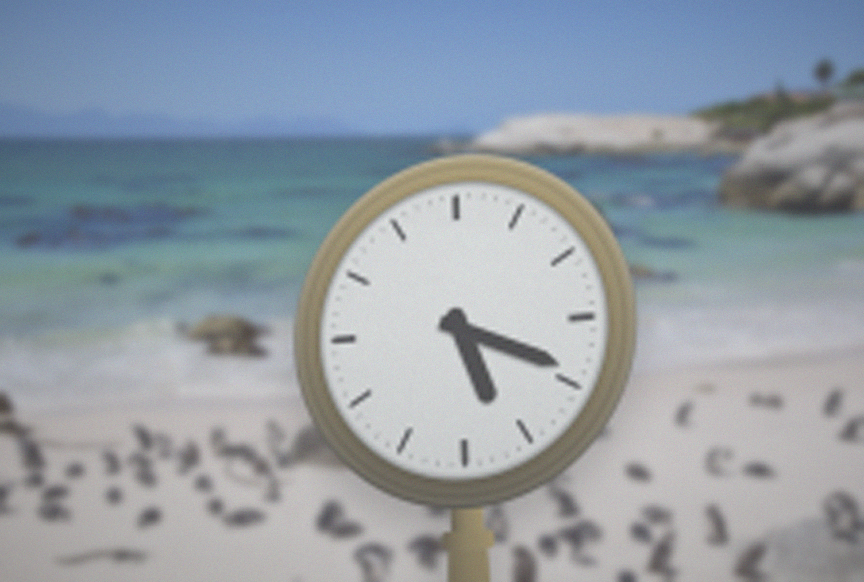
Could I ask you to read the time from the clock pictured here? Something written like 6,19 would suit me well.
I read 5,19
